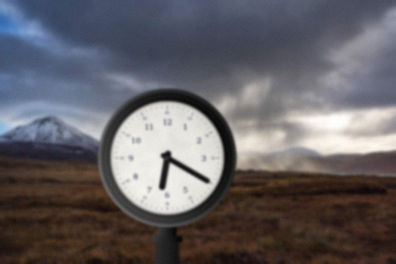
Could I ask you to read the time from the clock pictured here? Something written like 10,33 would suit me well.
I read 6,20
